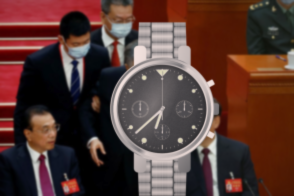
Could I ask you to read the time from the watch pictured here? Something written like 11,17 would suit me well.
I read 6,38
